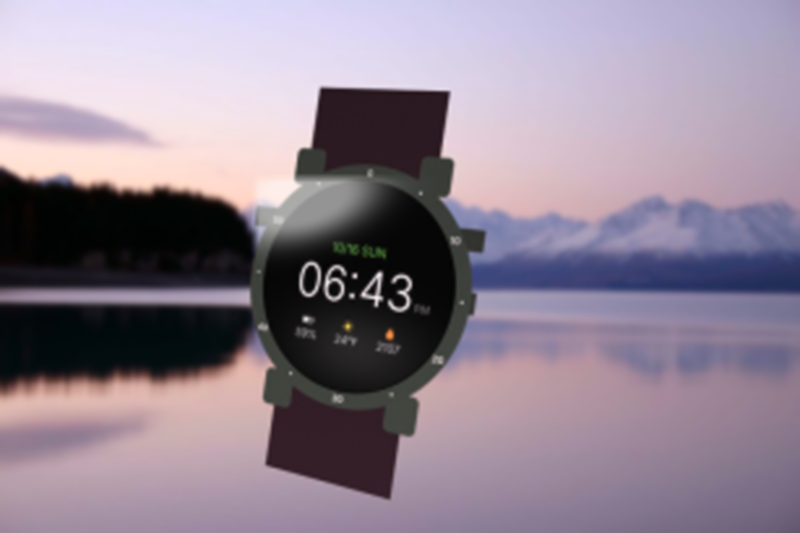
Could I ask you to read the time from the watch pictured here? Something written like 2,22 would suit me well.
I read 6,43
